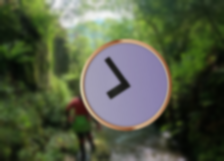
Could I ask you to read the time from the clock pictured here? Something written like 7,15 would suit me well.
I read 7,54
